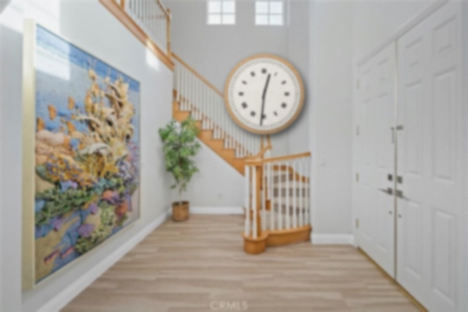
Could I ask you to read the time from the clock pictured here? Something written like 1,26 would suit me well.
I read 12,31
